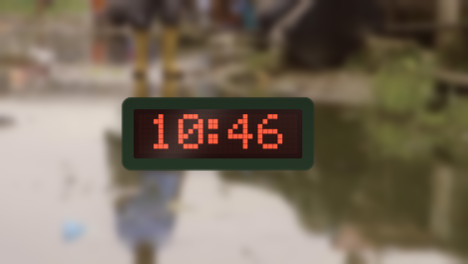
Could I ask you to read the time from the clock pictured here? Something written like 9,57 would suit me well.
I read 10,46
